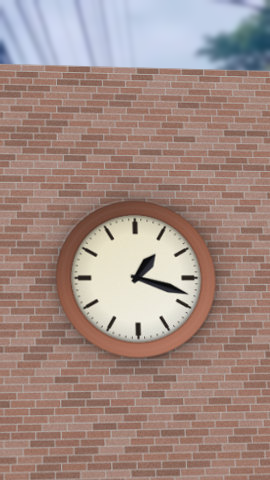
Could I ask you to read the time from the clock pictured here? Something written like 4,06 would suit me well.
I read 1,18
